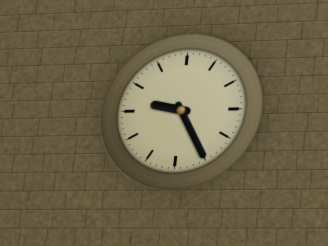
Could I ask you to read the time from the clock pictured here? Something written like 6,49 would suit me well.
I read 9,25
